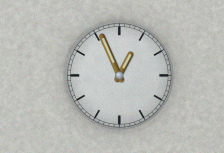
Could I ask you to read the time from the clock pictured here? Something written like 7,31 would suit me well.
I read 12,56
